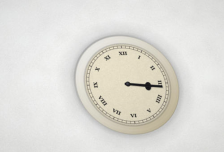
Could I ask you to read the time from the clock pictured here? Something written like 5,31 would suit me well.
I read 3,16
